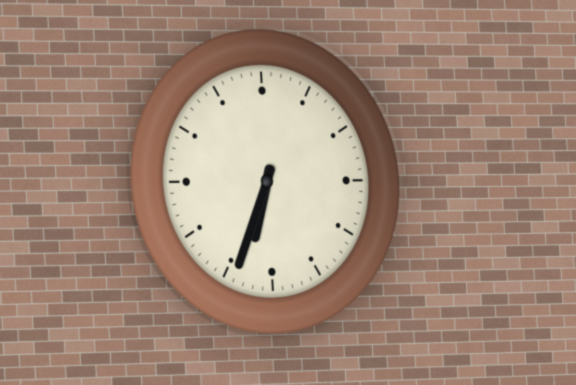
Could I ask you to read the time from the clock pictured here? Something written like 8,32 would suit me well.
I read 6,34
